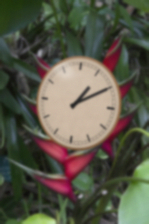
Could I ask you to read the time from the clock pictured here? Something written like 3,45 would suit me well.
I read 1,10
